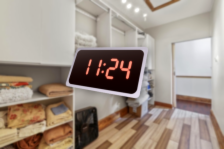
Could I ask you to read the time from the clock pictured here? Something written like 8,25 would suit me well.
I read 11,24
